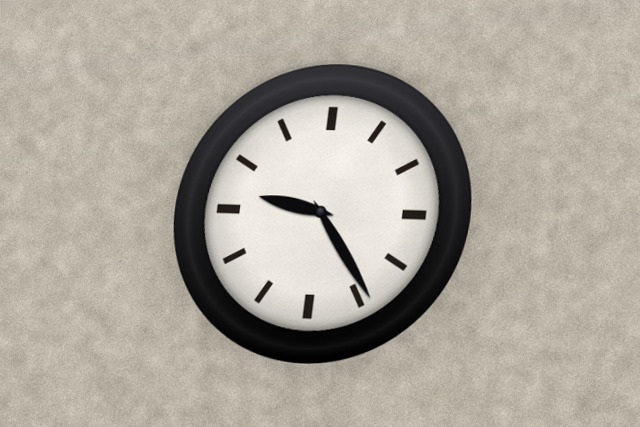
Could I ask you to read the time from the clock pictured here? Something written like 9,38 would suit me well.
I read 9,24
